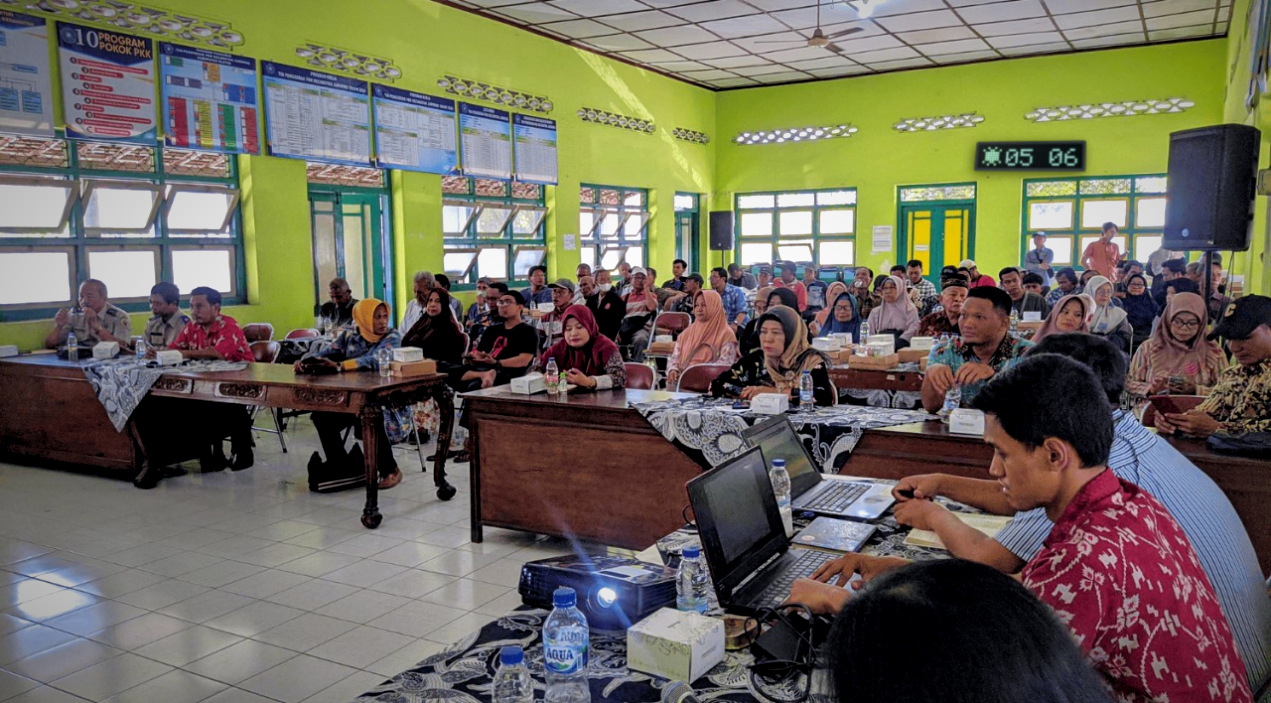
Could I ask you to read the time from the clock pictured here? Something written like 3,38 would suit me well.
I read 5,06
